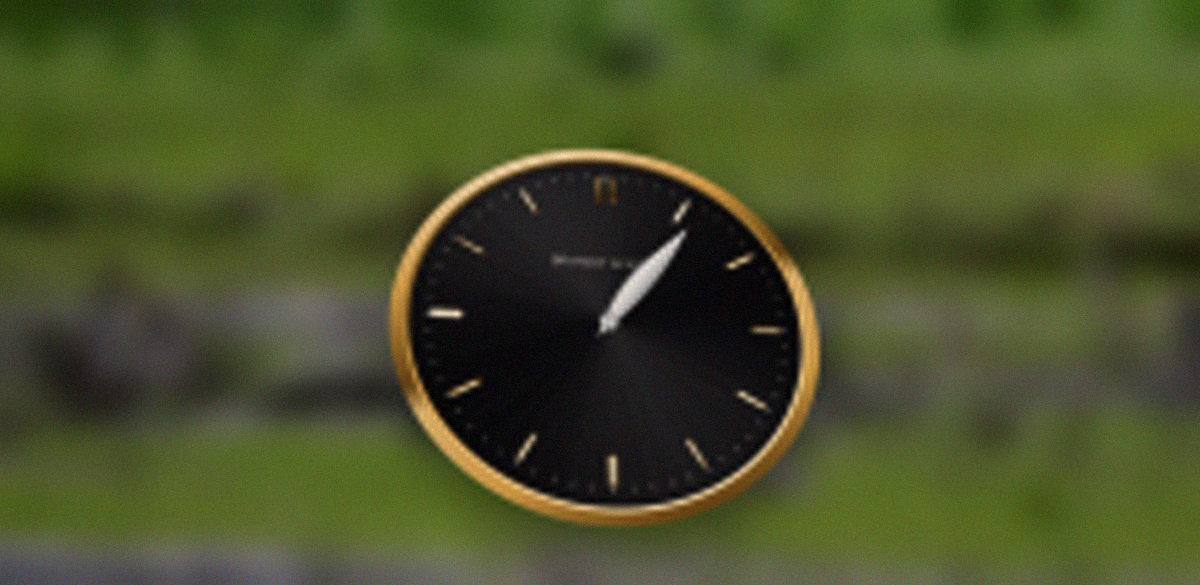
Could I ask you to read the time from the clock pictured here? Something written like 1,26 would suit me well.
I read 1,06
